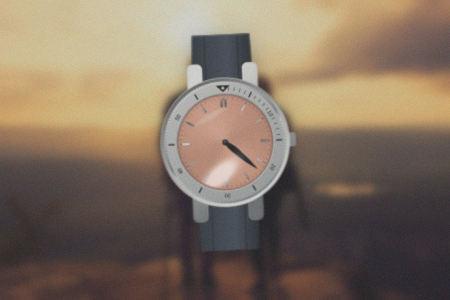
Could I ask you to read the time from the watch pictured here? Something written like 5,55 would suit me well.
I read 4,22
